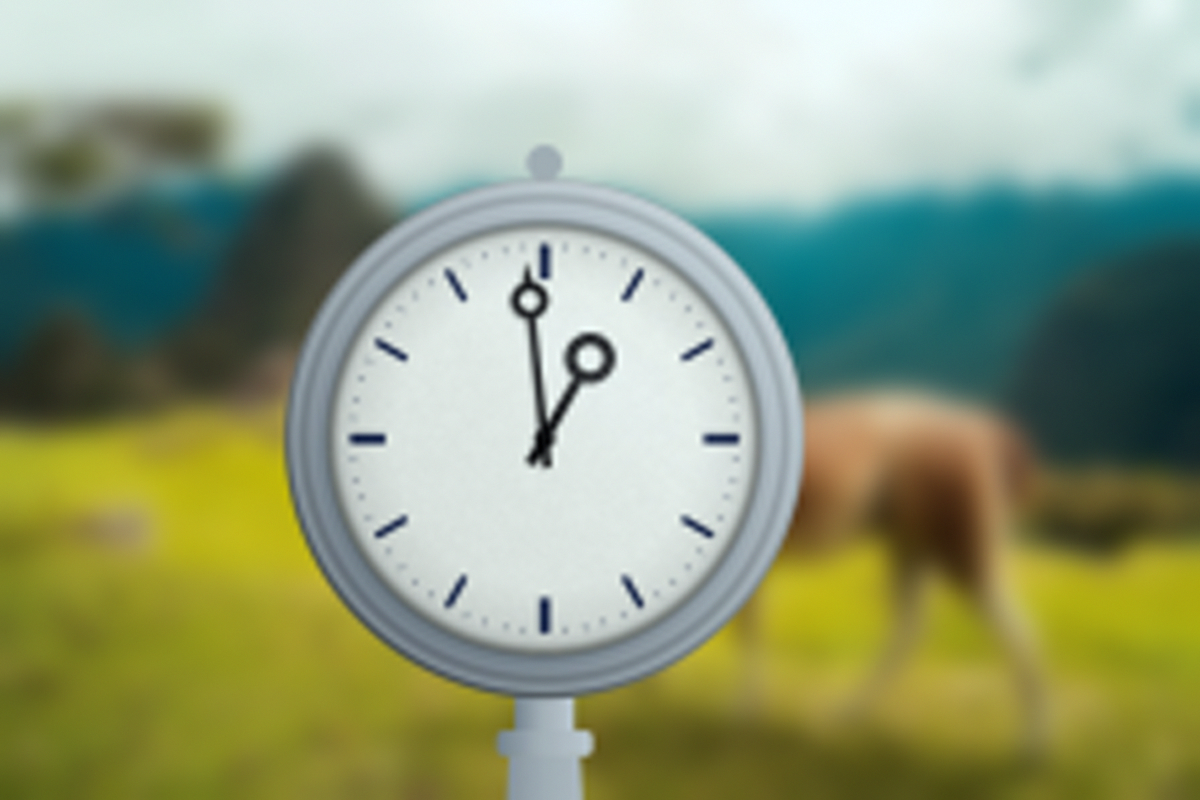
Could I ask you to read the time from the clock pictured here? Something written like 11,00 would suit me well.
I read 12,59
